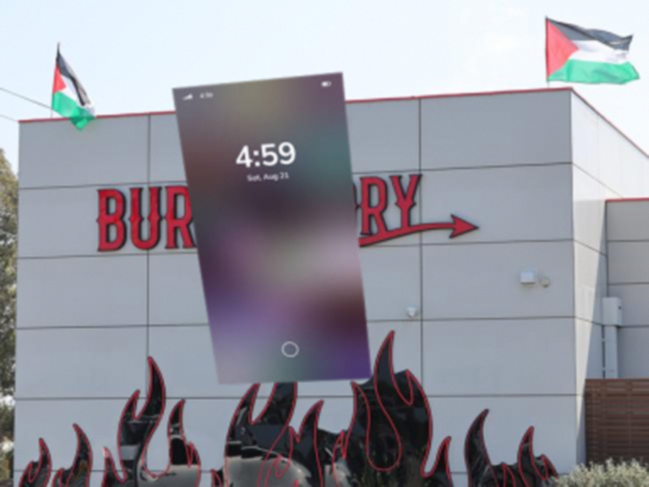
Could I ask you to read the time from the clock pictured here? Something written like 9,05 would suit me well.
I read 4,59
